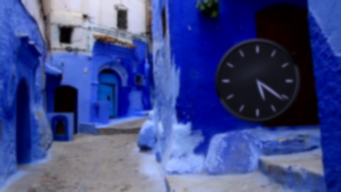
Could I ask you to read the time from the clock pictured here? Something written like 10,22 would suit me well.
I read 5,21
